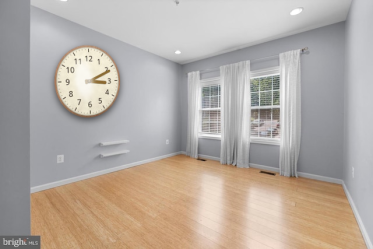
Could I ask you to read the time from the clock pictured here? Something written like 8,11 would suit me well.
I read 3,11
